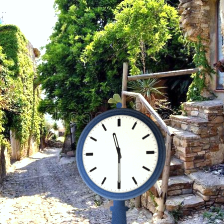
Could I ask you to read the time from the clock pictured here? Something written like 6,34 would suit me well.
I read 11,30
